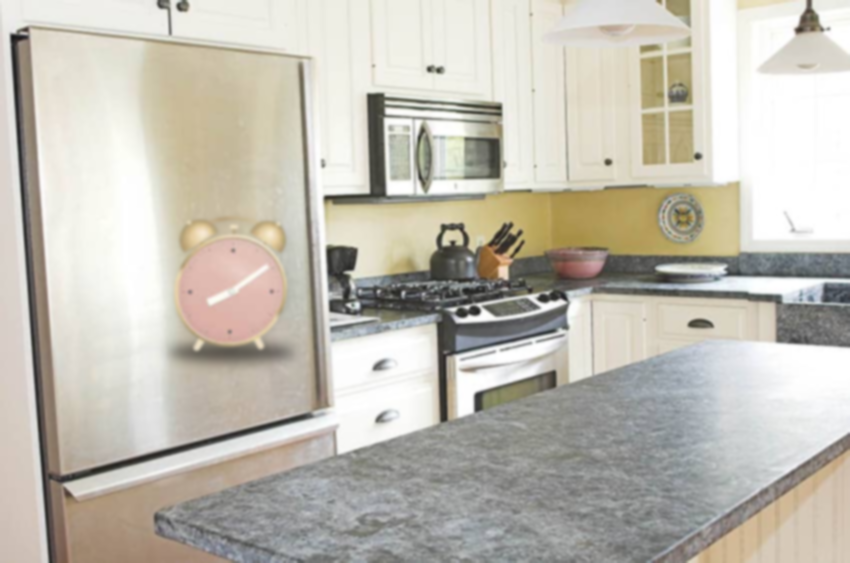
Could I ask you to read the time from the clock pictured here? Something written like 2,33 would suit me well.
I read 8,09
